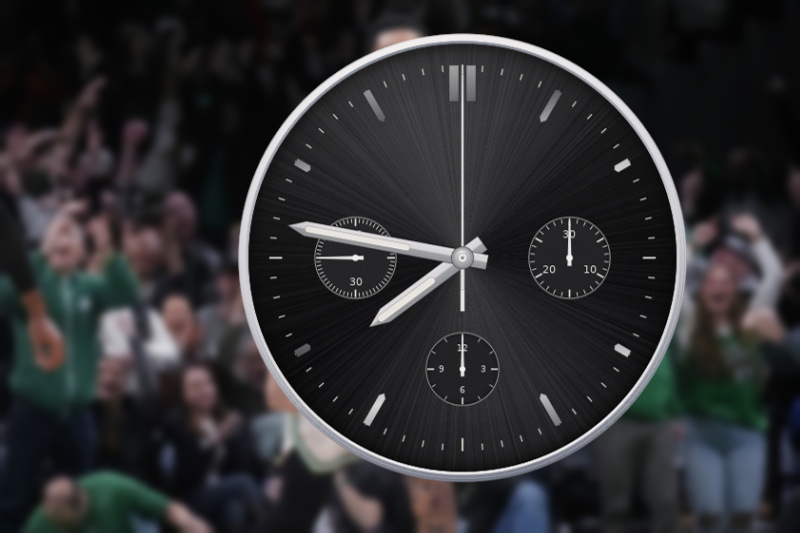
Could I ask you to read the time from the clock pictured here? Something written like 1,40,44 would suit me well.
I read 7,46,45
